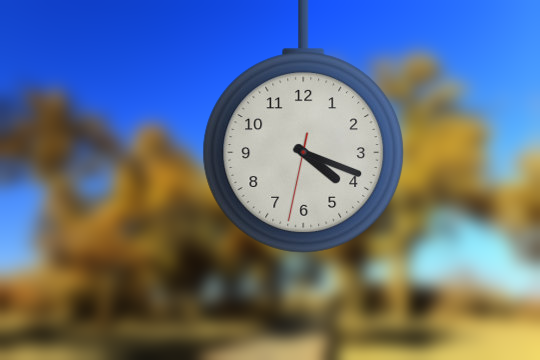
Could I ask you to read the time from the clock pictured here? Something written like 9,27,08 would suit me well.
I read 4,18,32
